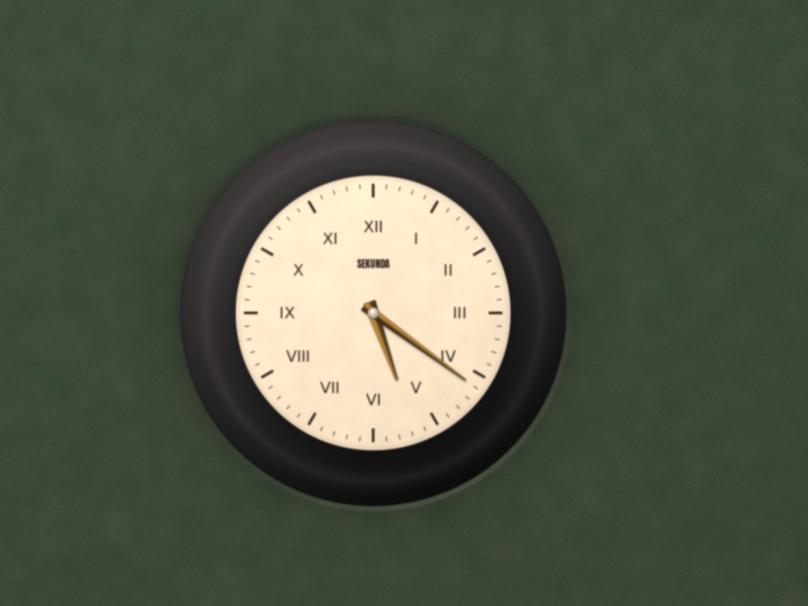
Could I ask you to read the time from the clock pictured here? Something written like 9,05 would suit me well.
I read 5,21
